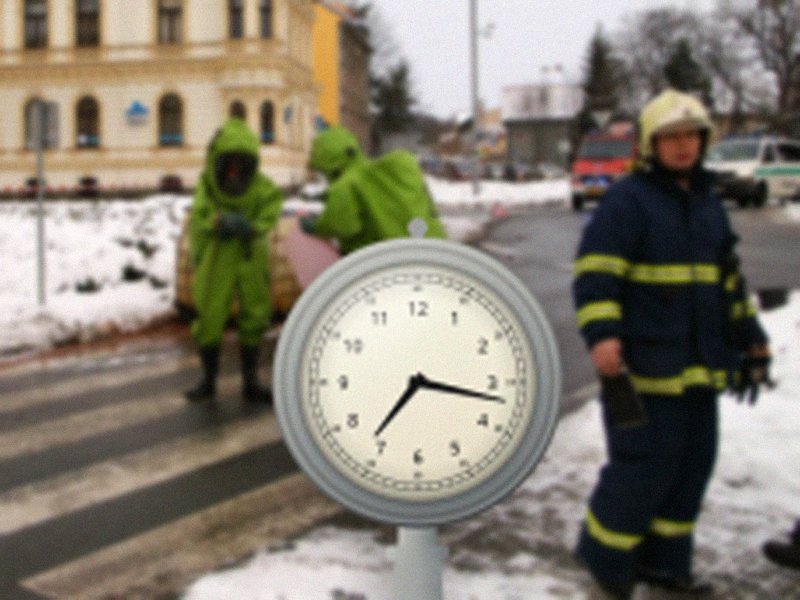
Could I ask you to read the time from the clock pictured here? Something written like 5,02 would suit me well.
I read 7,17
